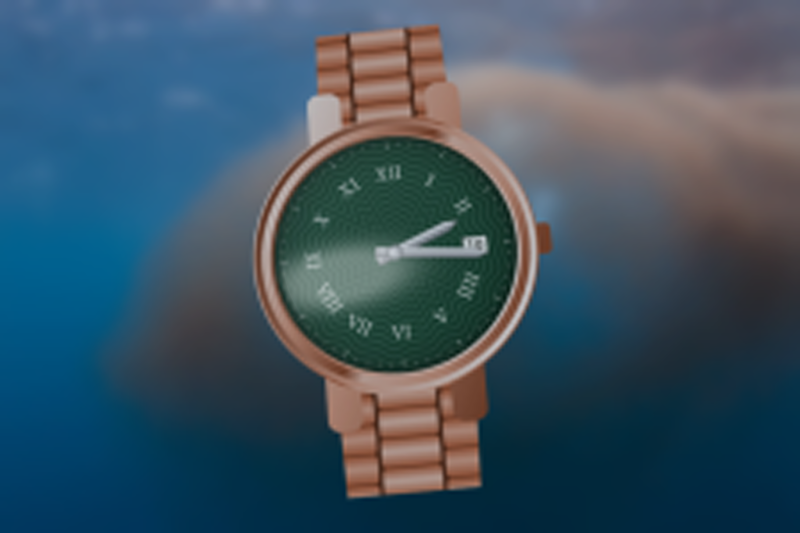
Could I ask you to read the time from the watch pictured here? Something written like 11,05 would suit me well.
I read 2,16
